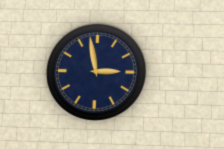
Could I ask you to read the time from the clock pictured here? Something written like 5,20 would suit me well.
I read 2,58
